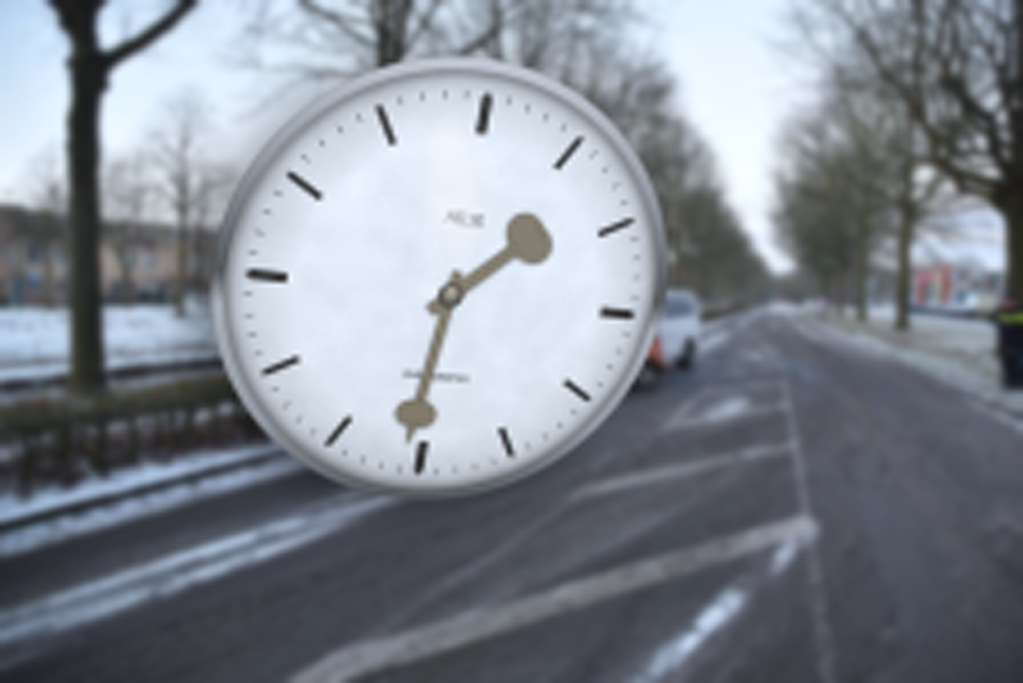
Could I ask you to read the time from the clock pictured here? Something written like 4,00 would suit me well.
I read 1,31
